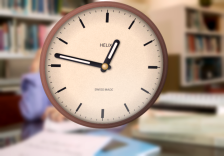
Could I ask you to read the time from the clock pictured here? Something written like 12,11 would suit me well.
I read 12,47
